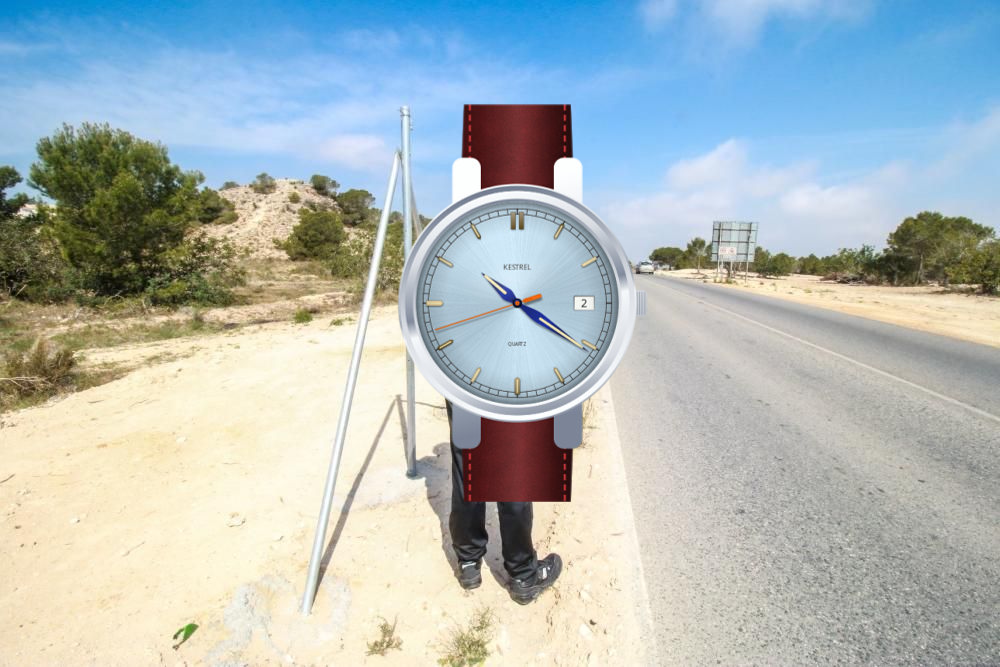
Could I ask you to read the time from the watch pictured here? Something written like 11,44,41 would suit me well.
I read 10,20,42
